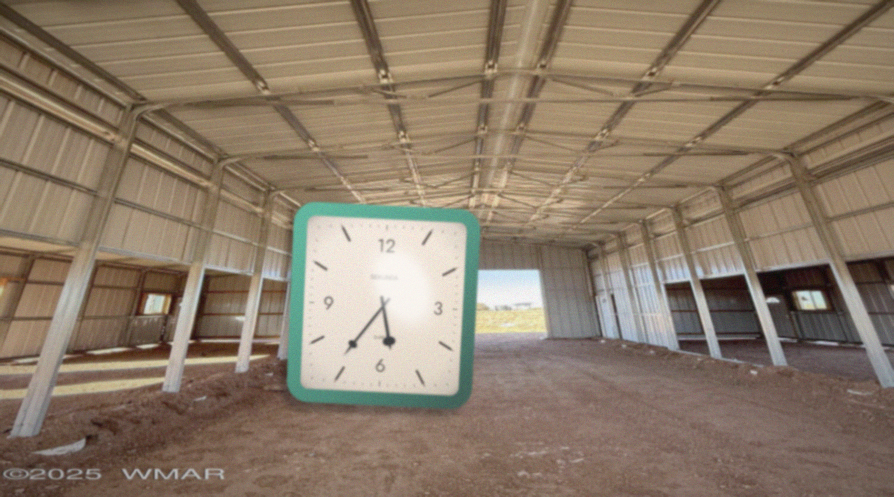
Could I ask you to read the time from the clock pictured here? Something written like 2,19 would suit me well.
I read 5,36
